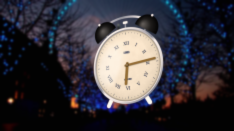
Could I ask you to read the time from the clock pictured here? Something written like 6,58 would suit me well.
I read 6,14
